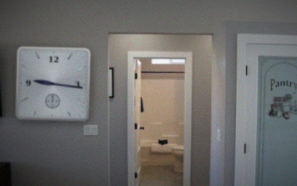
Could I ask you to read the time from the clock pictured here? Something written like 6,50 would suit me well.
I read 9,16
